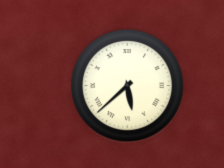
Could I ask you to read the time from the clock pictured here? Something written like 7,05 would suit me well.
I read 5,38
